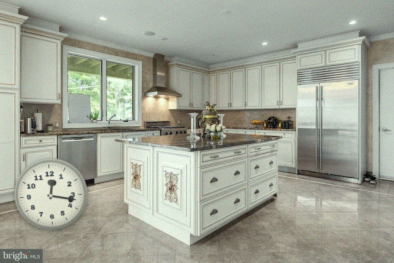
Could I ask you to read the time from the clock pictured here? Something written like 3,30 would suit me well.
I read 12,17
